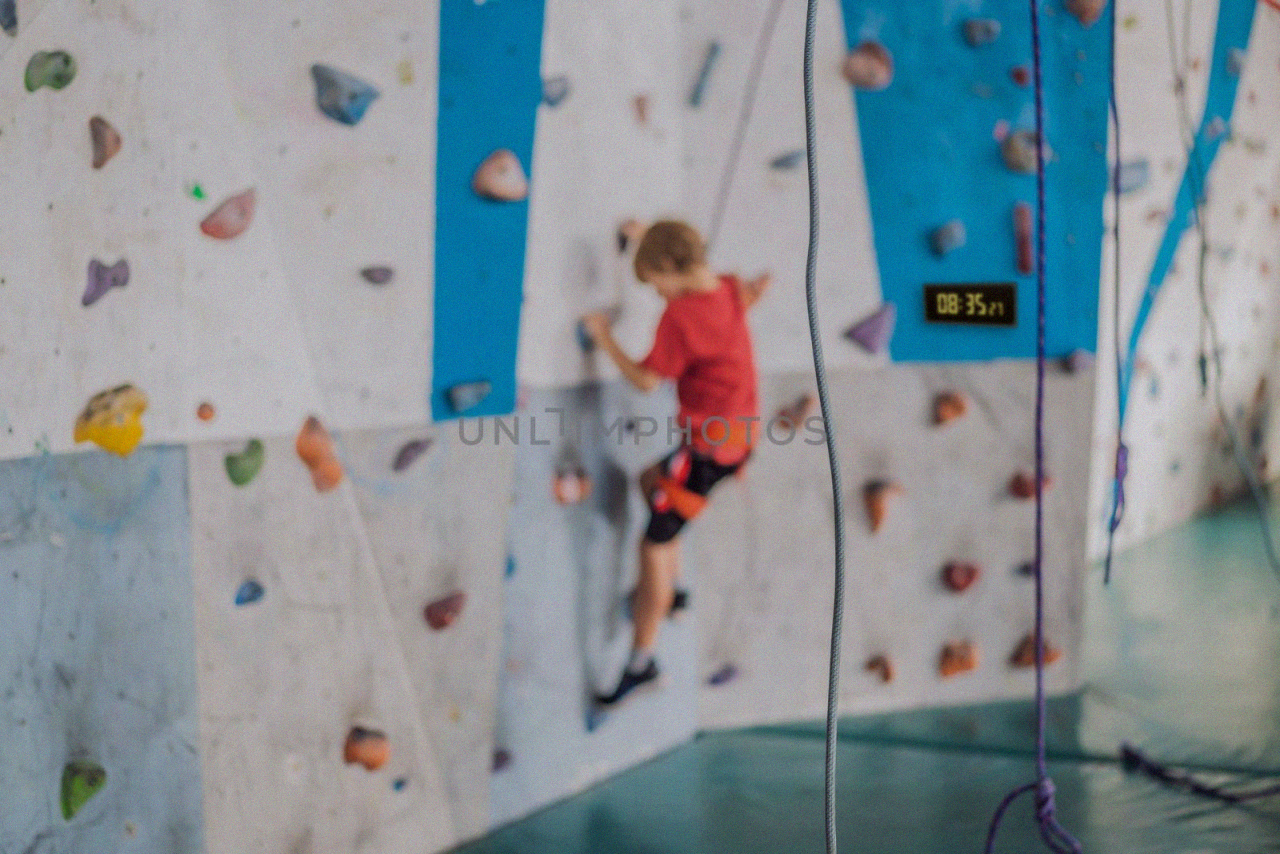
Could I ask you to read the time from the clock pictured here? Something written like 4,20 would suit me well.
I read 8,35
